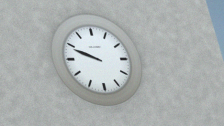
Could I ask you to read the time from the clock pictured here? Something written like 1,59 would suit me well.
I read 9,49
